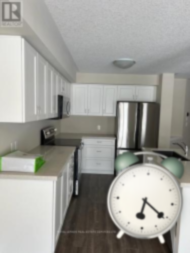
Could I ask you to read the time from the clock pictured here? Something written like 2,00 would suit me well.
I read 6,21
